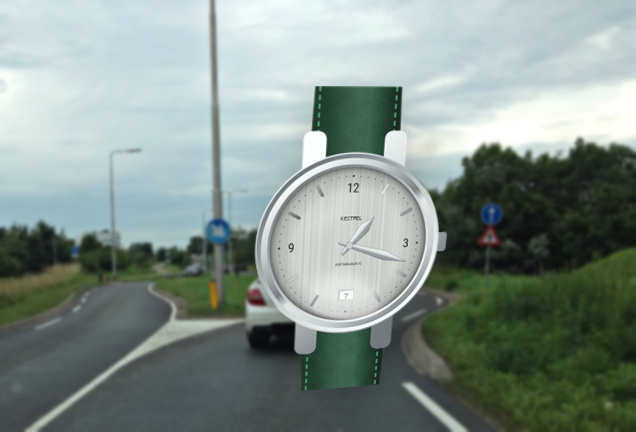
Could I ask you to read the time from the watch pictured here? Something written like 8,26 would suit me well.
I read 1,18
